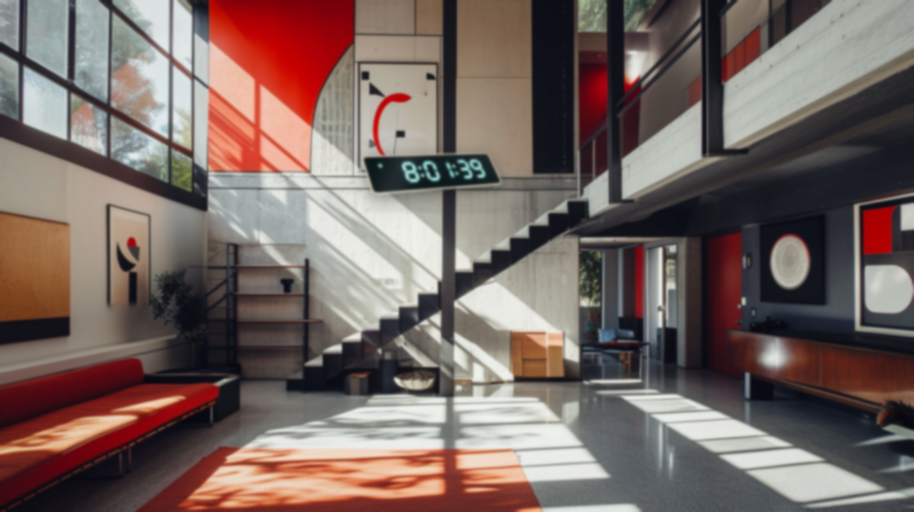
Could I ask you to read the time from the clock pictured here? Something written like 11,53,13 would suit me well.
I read 8,01,39
